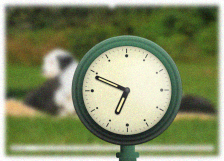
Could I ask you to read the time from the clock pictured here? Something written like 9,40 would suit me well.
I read 6,49
